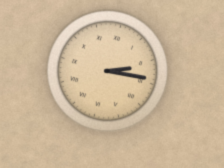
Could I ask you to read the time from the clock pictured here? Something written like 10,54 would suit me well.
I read 2,14
